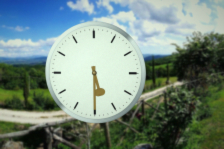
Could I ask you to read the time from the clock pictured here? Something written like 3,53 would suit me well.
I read 5,30
